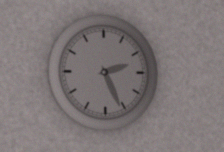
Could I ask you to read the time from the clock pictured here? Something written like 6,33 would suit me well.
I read 2,26
